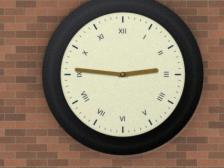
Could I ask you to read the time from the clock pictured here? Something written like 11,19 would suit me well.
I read 2,46
